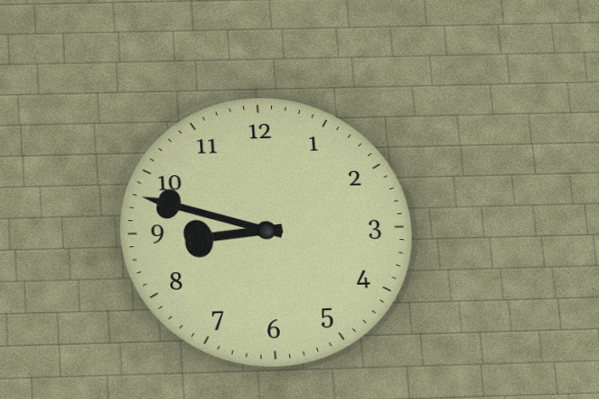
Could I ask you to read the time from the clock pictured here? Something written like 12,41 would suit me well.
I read 8,48
